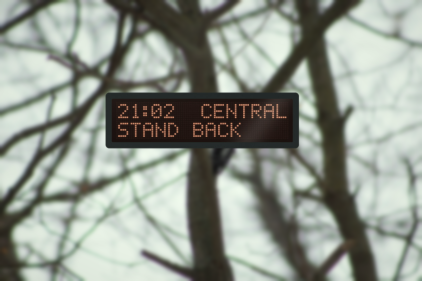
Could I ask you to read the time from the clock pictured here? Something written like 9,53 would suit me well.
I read 21,02
